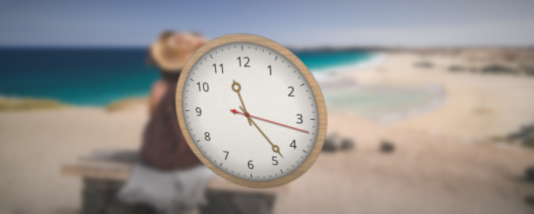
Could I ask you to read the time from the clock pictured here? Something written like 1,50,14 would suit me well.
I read 11,23,17
